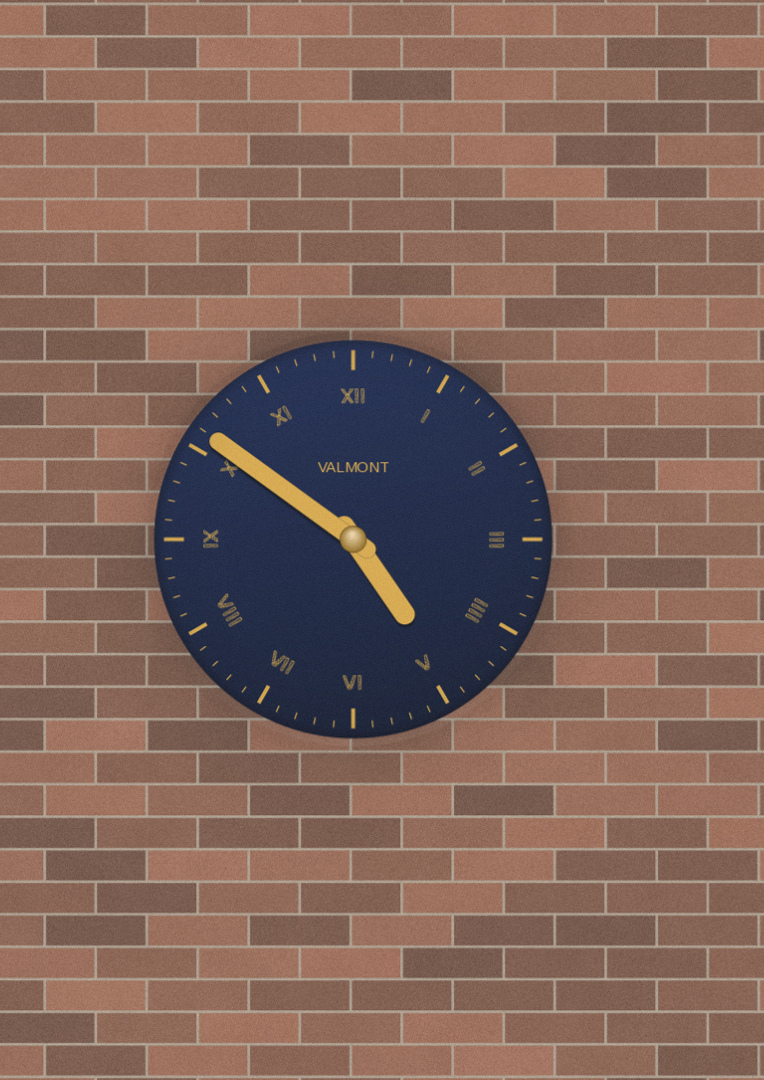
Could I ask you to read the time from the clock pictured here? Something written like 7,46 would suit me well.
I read 4,51
